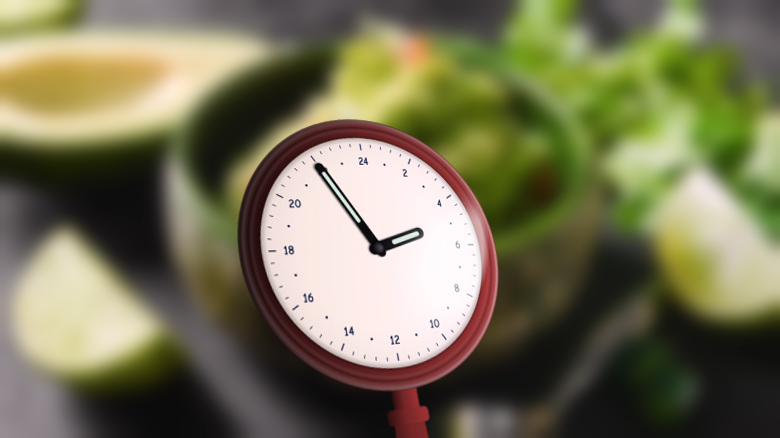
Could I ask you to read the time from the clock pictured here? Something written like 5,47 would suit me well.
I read 4,55
